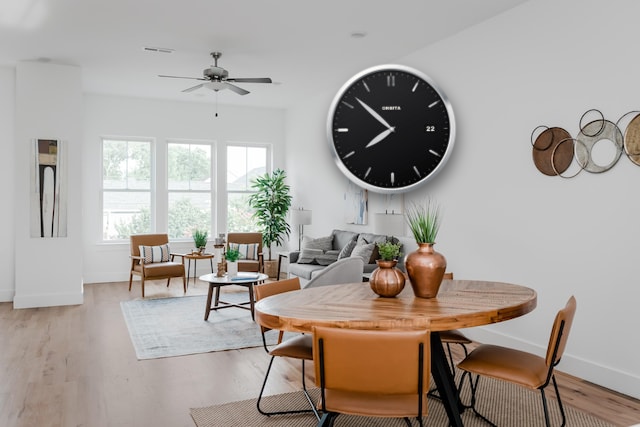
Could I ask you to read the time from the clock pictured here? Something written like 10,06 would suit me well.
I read 7,52
